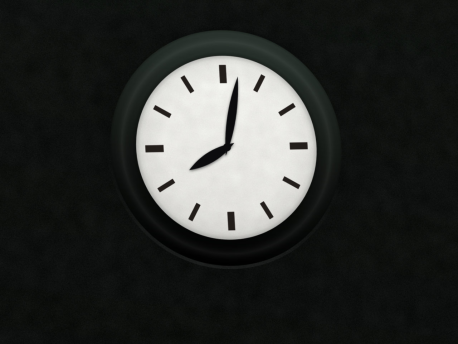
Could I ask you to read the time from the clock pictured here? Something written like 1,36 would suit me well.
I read 8,02
